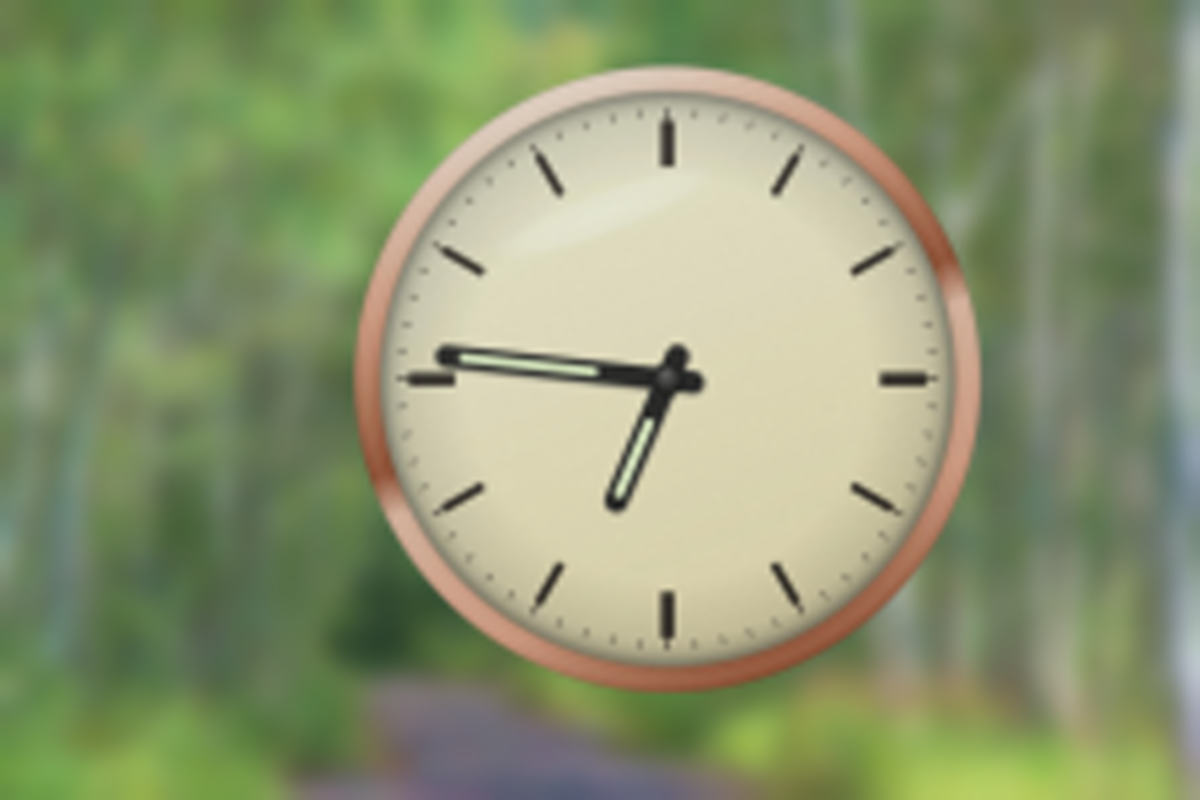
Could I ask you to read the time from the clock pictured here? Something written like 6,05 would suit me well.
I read 6,46
